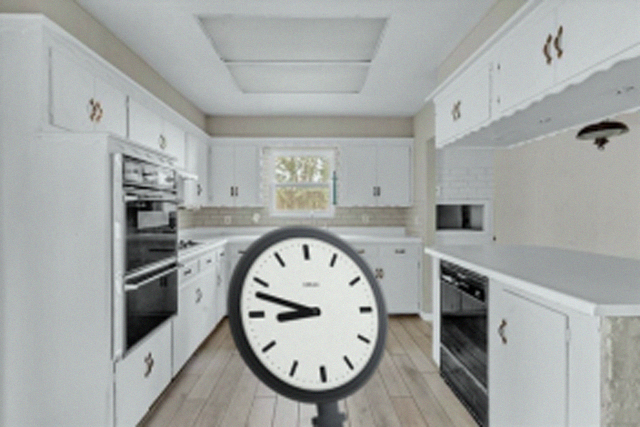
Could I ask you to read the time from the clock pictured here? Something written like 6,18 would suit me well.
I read 8,48
